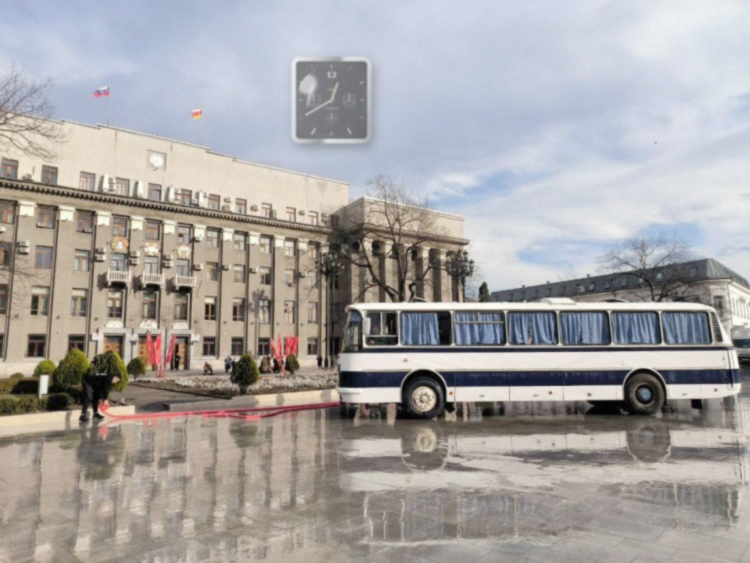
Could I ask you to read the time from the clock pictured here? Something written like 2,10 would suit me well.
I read 12,40
